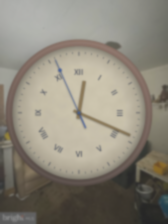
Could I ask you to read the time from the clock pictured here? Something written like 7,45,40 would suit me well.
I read 12,18,56
